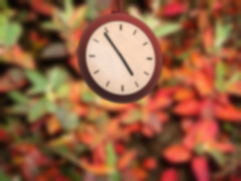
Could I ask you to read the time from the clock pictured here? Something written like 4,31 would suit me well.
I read 4,54
